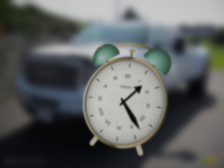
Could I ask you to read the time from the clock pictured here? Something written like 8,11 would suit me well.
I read 1,23
